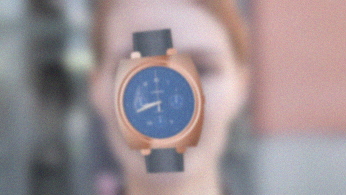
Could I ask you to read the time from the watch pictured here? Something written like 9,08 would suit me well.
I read 8,42
